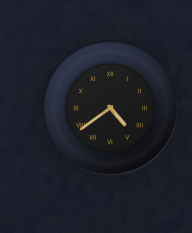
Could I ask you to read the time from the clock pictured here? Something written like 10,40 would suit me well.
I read 4,39
